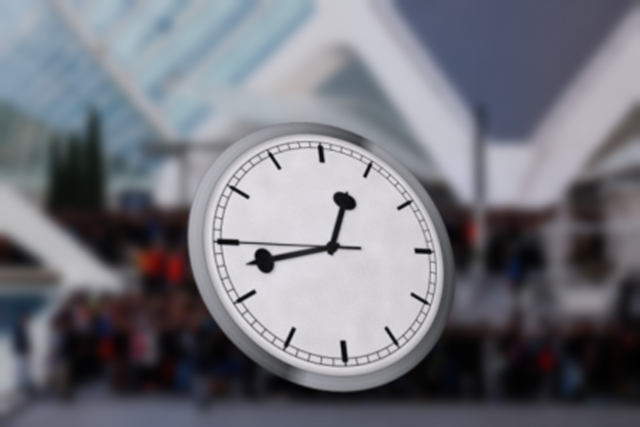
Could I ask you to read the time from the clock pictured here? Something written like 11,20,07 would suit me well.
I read 12,42,45
